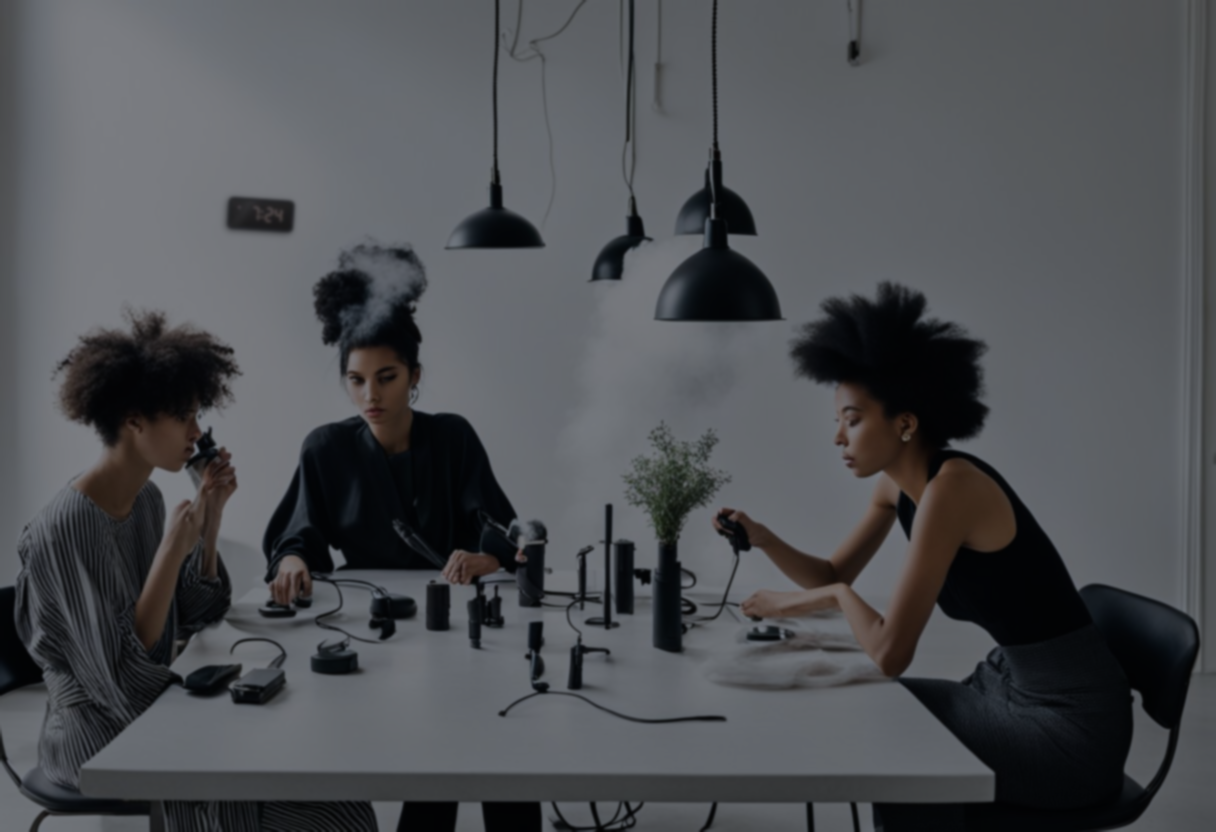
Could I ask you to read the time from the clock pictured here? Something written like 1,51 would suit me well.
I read 7,24
